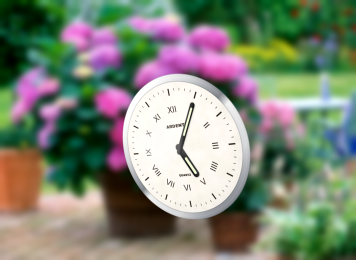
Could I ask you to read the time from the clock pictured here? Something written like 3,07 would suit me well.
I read 5,05
